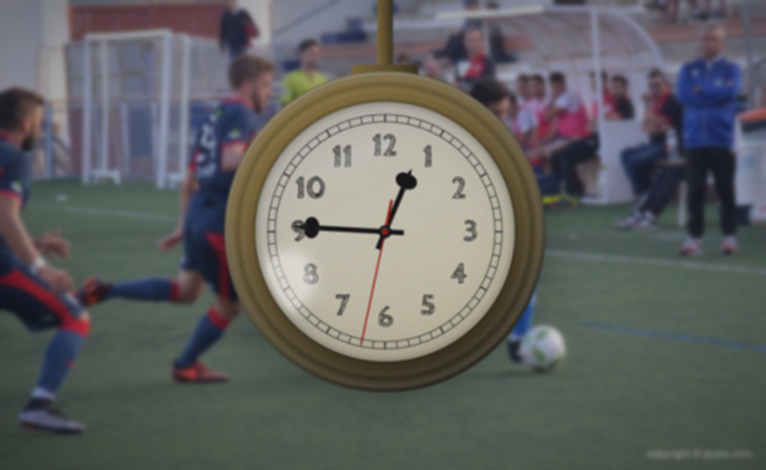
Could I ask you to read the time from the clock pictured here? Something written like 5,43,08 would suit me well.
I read 12,45,32
